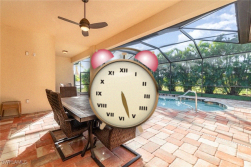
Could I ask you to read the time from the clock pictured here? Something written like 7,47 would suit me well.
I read 5,27
